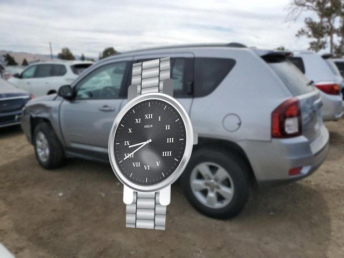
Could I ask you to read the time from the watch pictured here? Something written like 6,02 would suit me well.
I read 8,40
